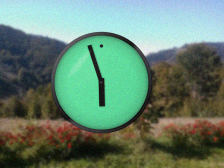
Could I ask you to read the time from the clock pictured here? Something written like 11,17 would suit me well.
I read 5,57
